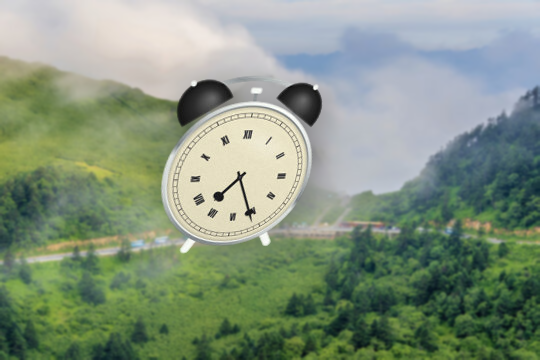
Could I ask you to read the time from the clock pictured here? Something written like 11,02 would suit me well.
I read 7,26
